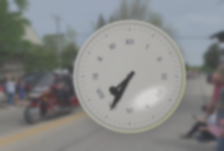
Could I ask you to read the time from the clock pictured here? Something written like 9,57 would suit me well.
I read 7,35
